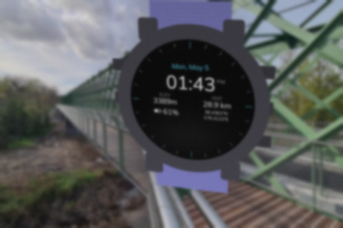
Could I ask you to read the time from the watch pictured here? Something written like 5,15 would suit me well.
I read 1,43
